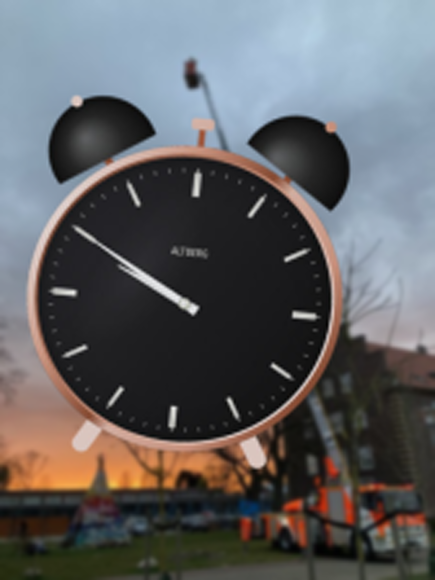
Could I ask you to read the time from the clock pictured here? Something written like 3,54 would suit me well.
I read 9,50
